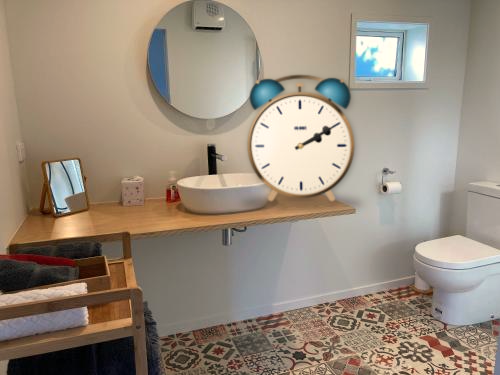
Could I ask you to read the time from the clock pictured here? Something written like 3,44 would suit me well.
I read 2,10
